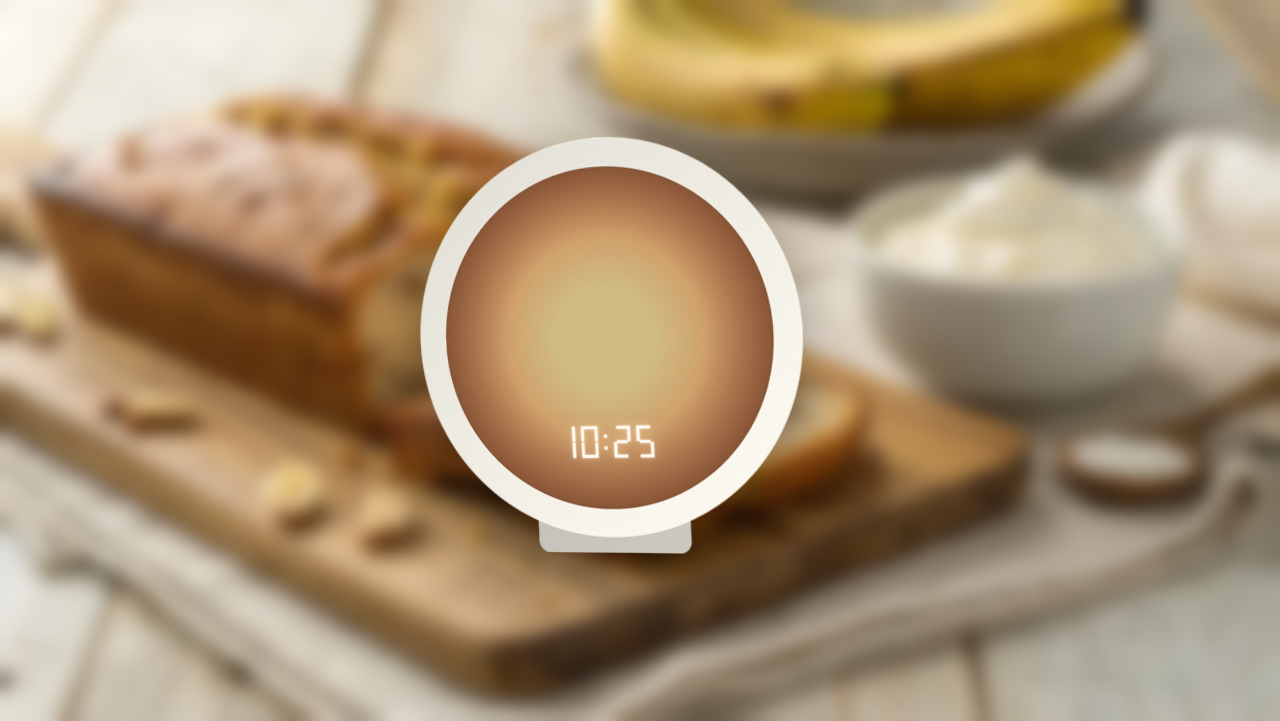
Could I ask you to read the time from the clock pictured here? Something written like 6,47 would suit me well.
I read 10,25
